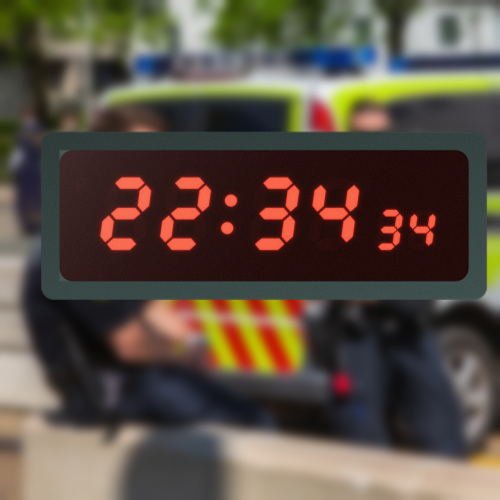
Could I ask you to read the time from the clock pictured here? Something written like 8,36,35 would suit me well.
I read 22,34,34
